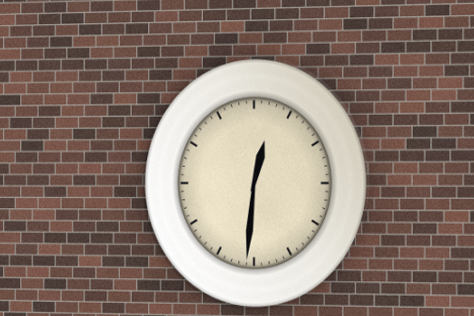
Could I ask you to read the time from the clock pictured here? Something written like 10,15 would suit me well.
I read 12,31
